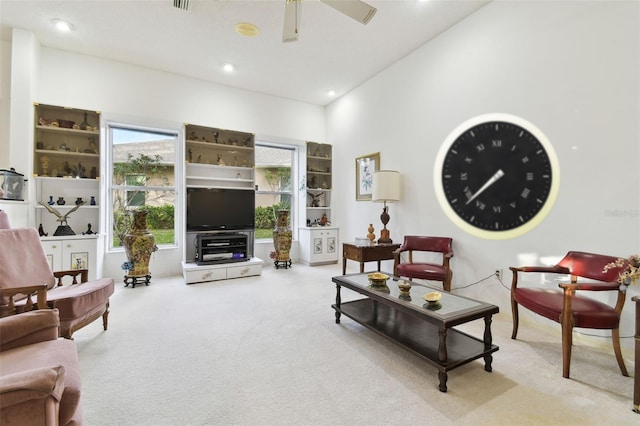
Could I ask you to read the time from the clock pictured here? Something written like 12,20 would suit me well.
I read 7,38
